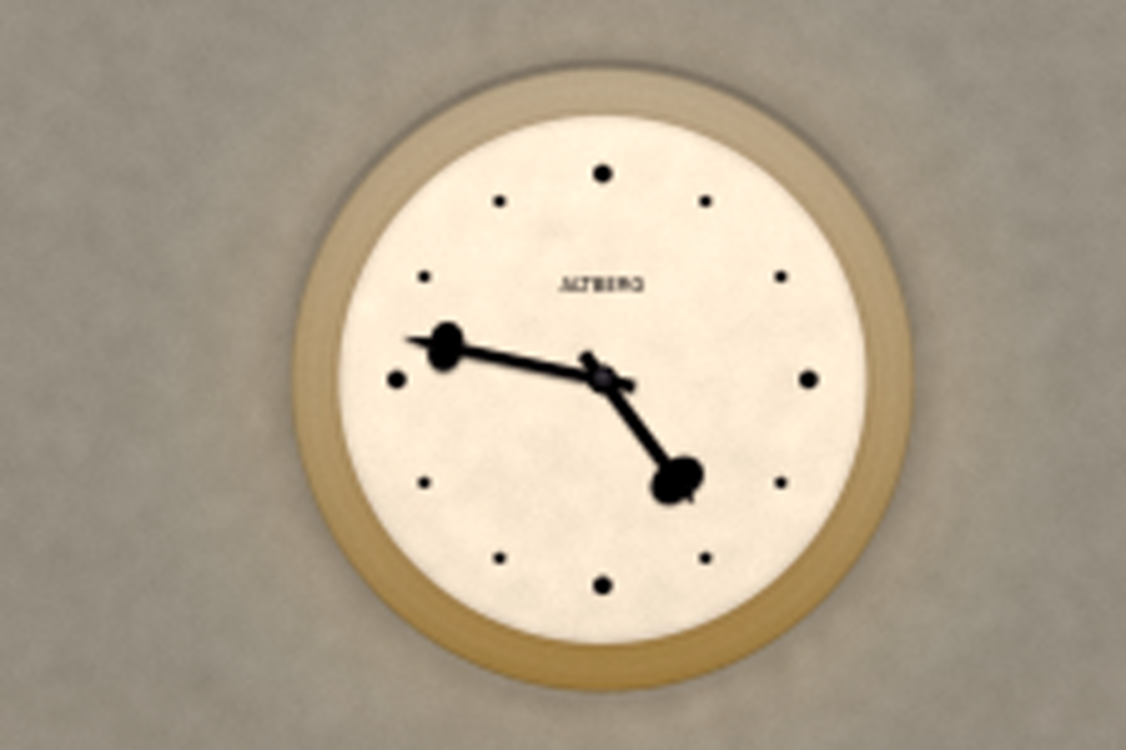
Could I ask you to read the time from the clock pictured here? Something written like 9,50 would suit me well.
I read 4,47
